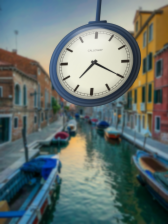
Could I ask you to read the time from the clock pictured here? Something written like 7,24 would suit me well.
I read 7,20
